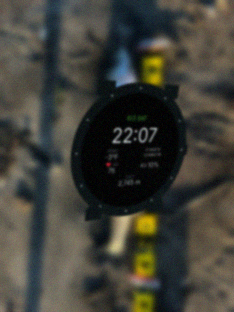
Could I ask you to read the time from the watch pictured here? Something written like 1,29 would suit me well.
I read 22,07
